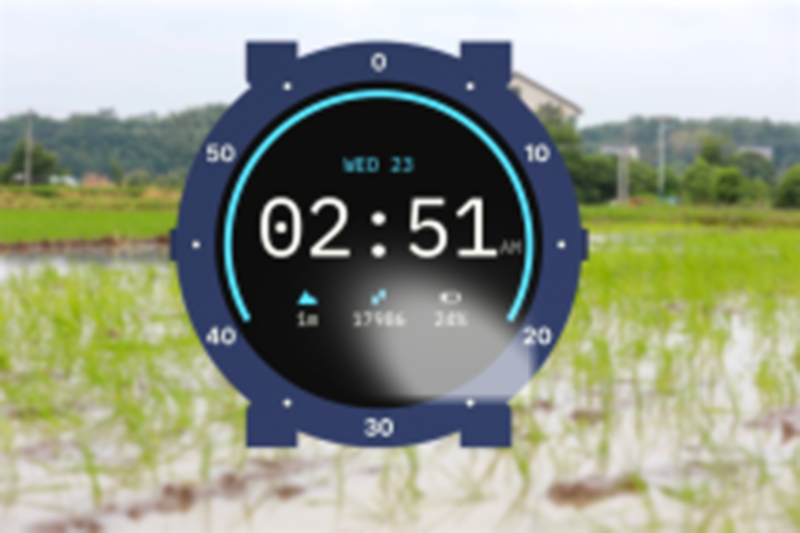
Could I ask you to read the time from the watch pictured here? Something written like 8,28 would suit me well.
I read 2,51
